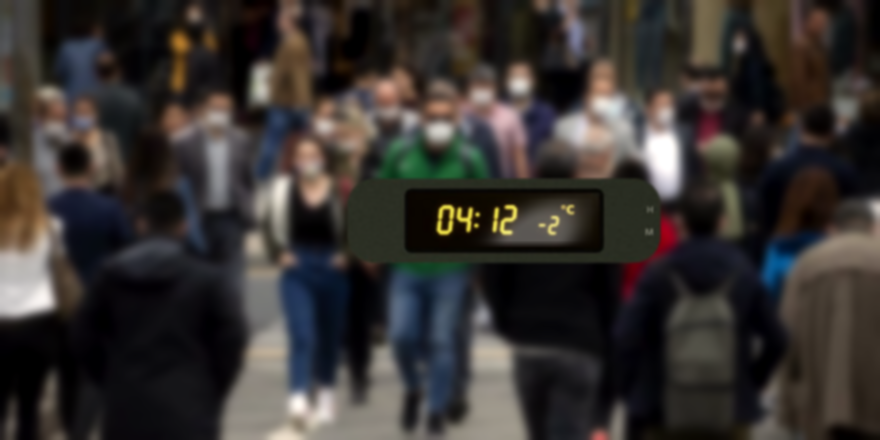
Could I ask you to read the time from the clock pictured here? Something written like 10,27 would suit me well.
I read 4,12
